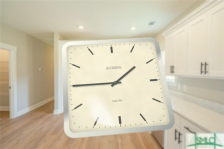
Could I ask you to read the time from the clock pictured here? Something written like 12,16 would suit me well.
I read 1,45
